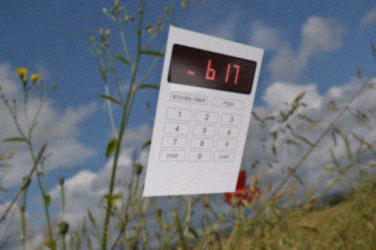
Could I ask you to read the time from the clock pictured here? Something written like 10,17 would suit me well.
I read 6,17
